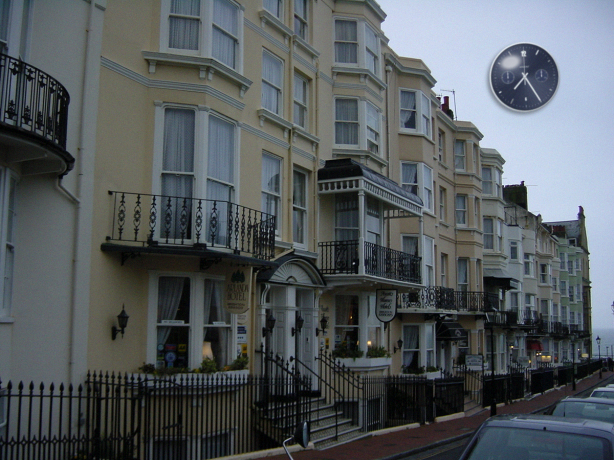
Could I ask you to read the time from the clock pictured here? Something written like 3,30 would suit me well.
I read 7,25
